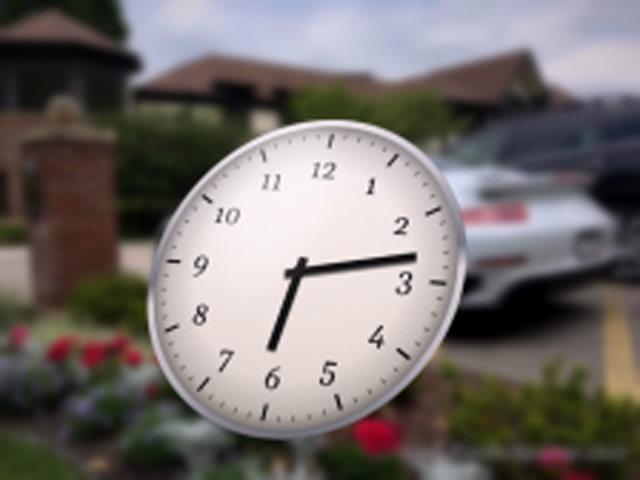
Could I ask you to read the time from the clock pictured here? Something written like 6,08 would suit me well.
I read 6,13
